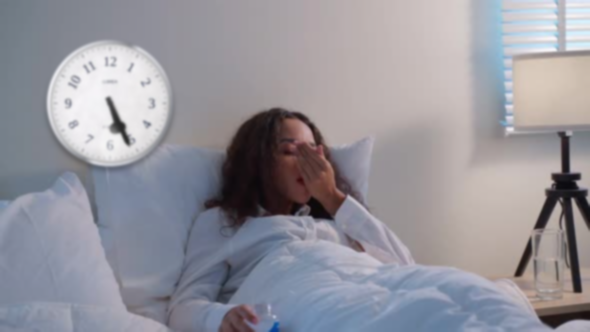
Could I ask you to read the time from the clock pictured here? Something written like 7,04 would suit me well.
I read 5,26
